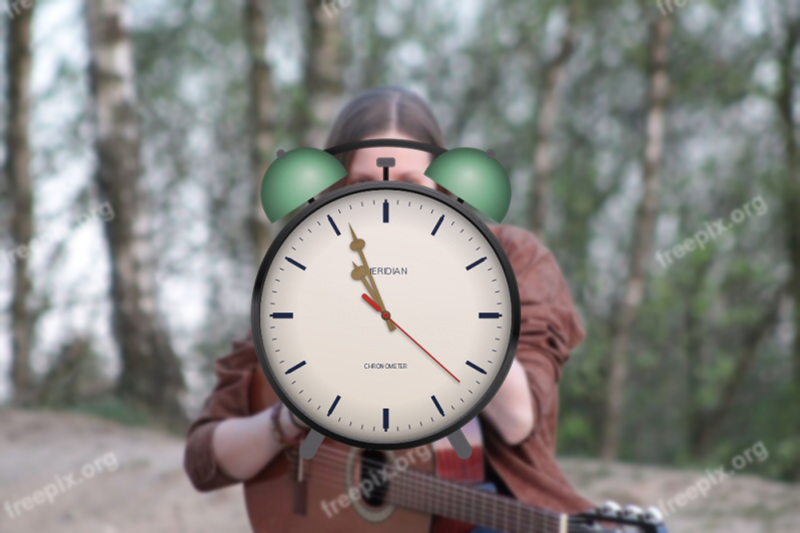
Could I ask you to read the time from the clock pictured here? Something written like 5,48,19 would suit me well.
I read 10,56,22
